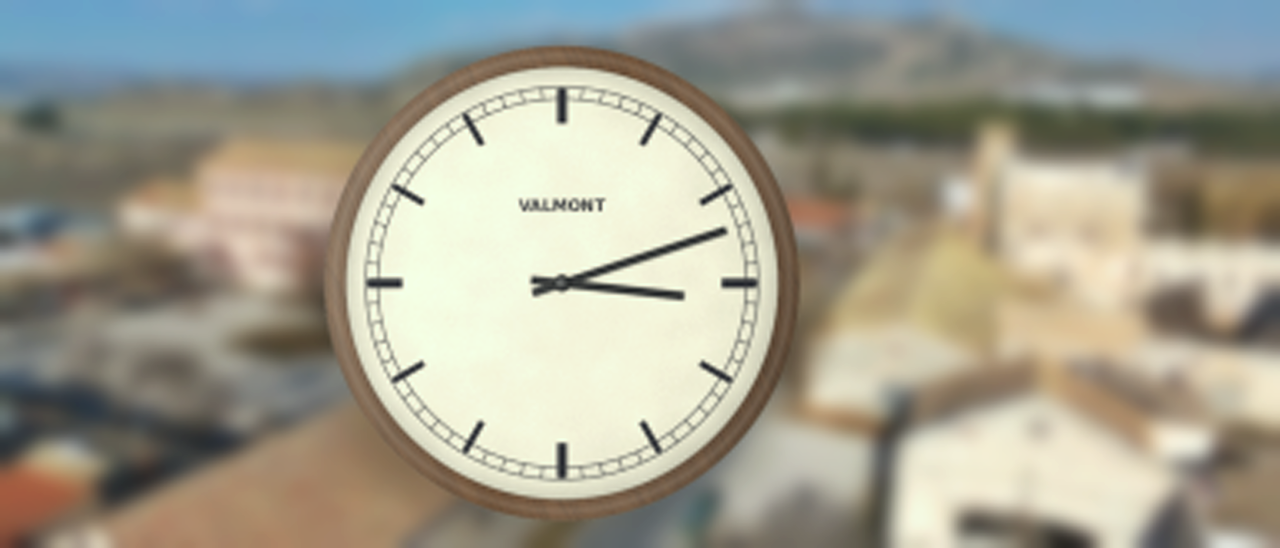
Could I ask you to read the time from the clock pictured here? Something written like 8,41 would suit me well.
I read 3,12
